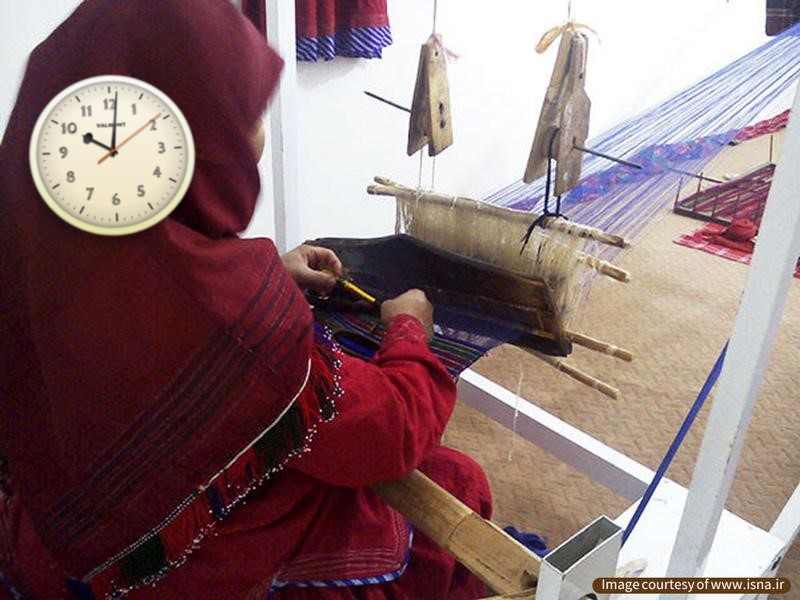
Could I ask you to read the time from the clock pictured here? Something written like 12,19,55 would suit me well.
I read 10,01,09
